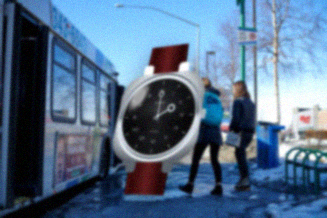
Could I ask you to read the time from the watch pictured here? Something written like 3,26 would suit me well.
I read 2,00
